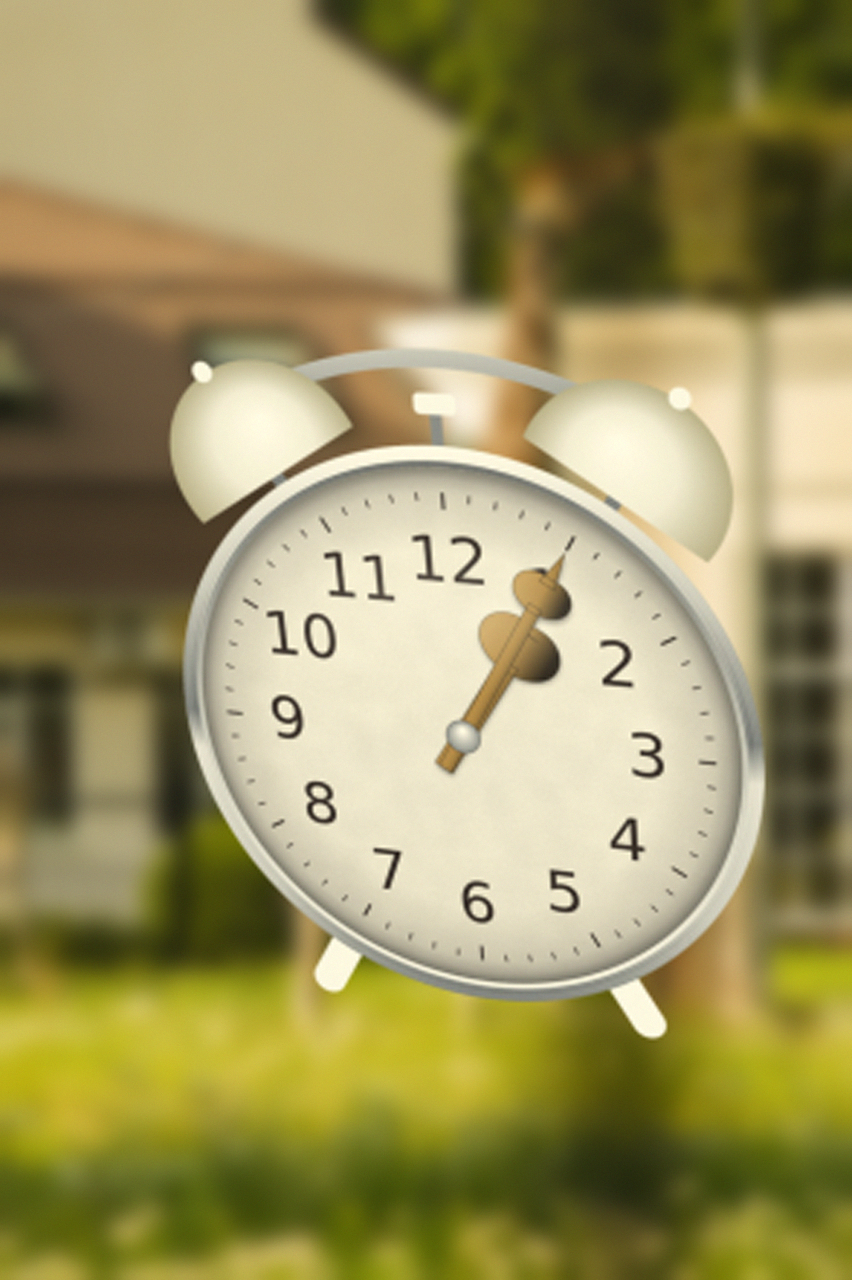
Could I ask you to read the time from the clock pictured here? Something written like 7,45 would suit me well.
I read 1,05
